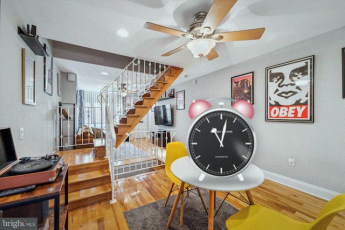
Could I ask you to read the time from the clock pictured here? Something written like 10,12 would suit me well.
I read 11,02
